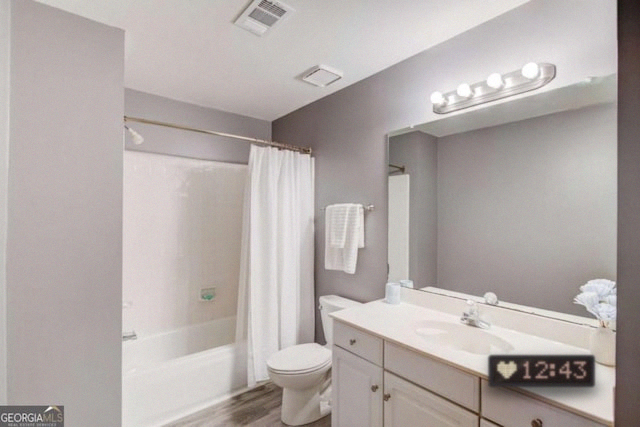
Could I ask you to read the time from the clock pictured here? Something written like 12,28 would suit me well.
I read 12,43
